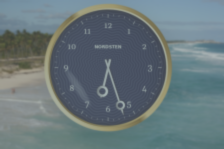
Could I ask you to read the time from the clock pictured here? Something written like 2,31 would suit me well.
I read 6,27
